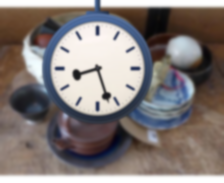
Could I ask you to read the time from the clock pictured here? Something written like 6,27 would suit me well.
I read 8,27
